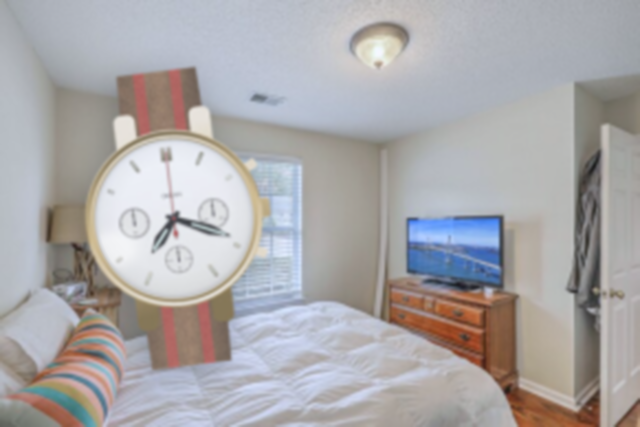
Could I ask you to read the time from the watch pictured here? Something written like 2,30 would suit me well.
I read 7,19
